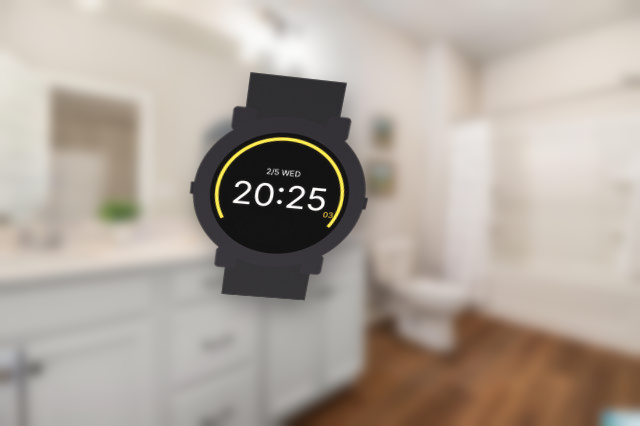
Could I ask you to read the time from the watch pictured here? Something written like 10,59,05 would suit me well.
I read 20,25,03
